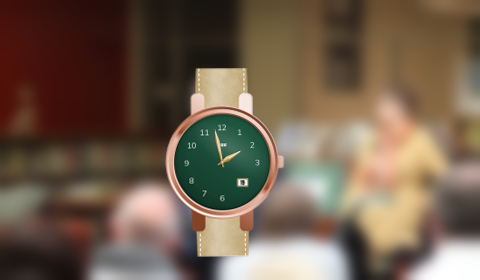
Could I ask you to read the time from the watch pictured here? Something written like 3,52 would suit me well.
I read 1,58
